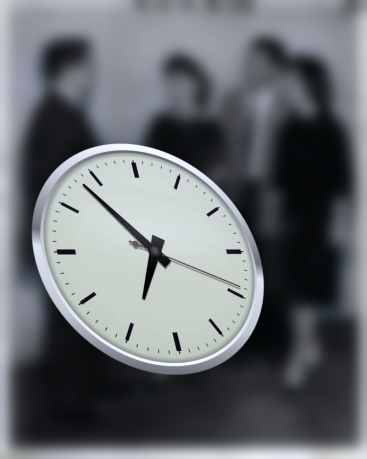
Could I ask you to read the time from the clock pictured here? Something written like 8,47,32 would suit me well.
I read 6,53,19
